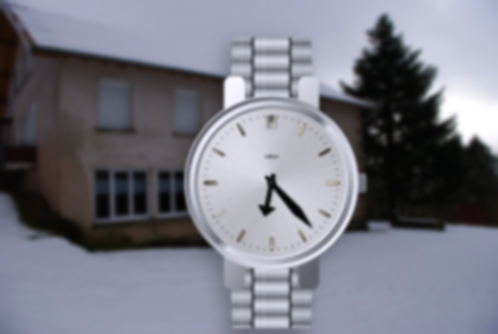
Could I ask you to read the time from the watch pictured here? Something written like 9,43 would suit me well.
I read 6,23
